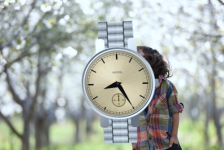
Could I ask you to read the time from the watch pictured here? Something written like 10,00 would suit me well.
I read 8,25
